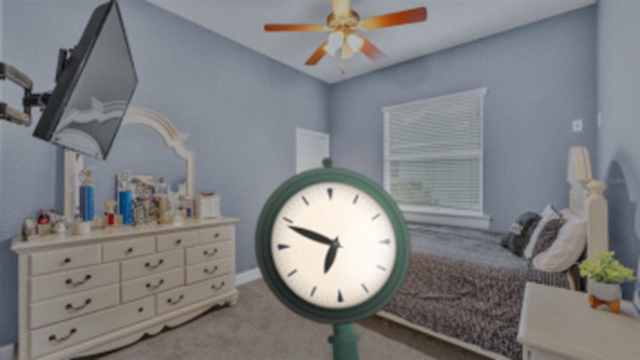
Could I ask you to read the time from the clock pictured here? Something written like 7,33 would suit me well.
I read 6,49
